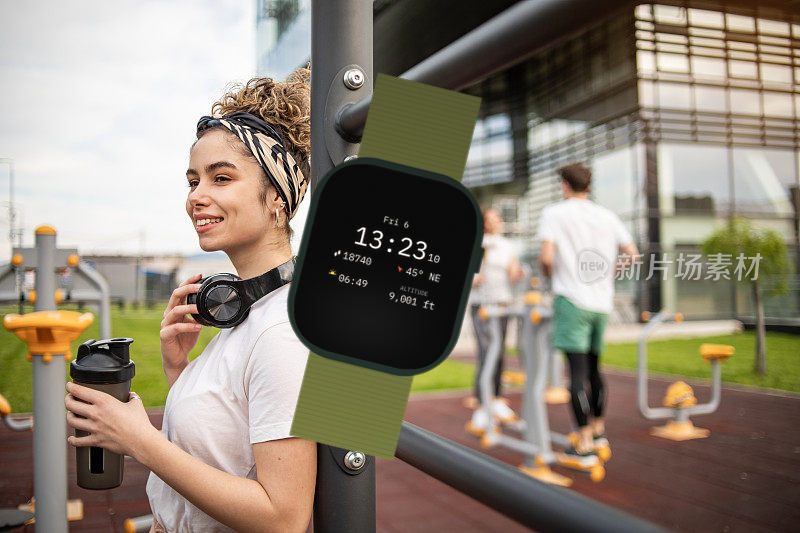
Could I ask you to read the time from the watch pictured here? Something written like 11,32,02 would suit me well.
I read 13,23,10
